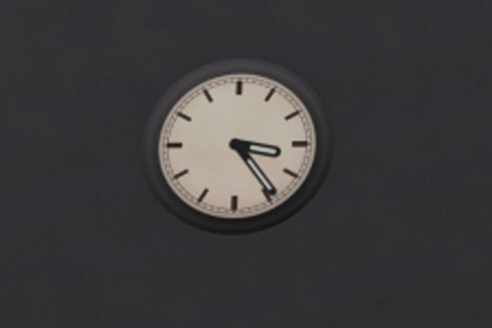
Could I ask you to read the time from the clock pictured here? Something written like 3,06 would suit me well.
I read 3,24
